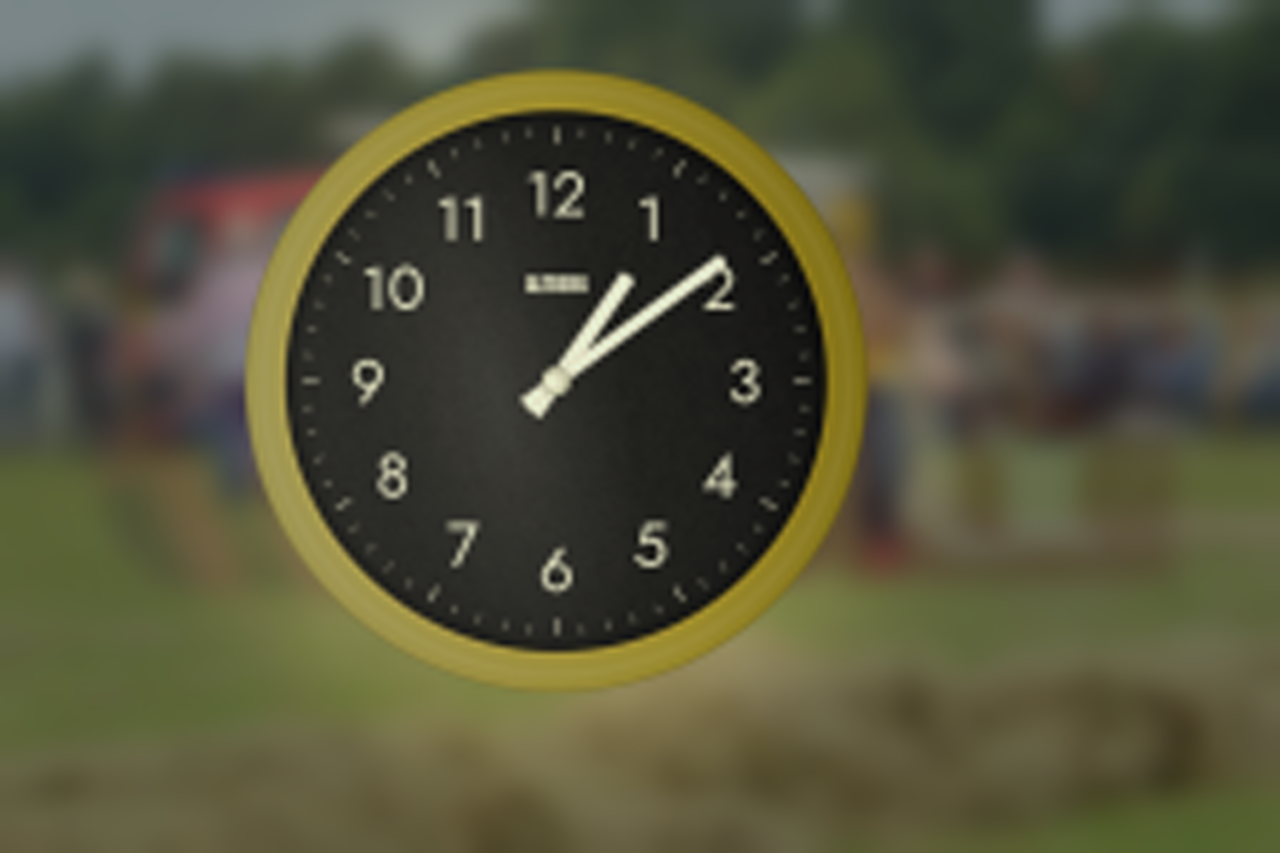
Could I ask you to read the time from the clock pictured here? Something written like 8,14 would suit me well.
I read 1,09
